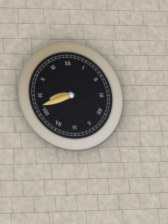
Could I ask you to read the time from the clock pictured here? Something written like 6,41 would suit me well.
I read 8,42
